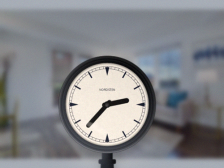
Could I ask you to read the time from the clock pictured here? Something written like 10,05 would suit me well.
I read 2,37
